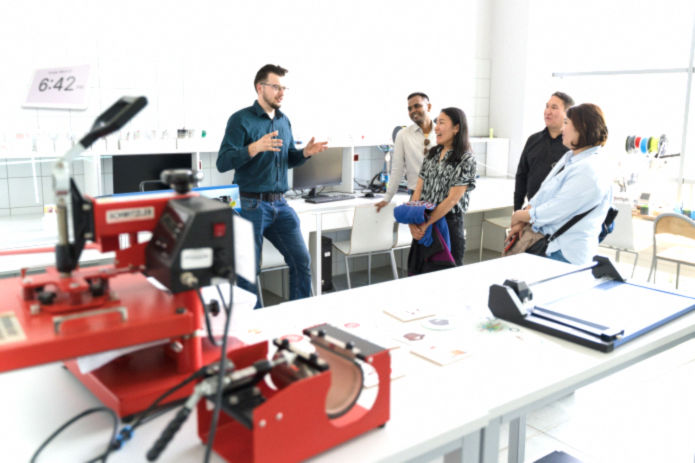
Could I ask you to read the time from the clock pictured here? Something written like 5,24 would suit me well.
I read 6,42
